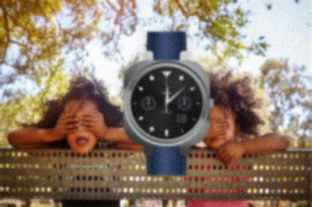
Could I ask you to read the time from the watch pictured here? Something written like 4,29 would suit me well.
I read 12,08
